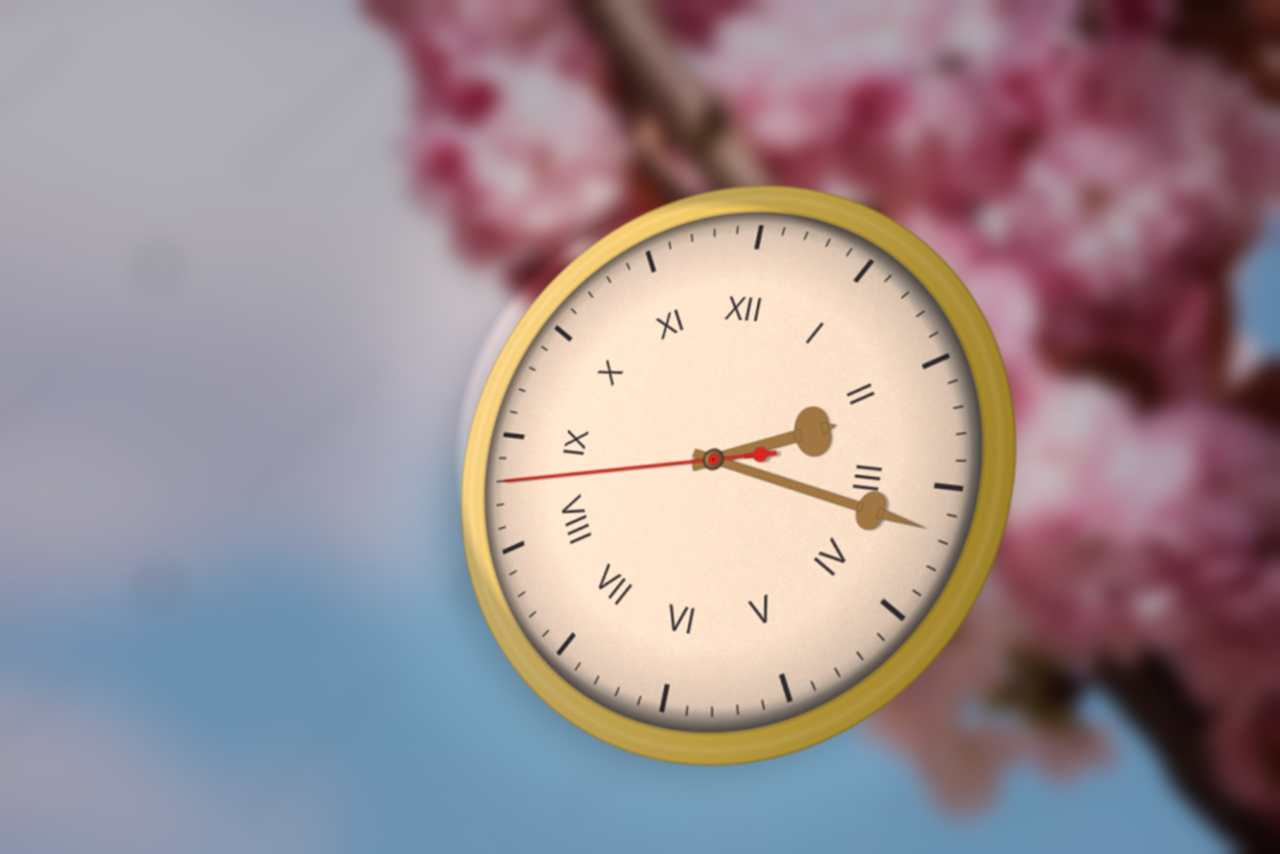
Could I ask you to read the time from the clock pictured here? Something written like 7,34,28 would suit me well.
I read 2,16,43
